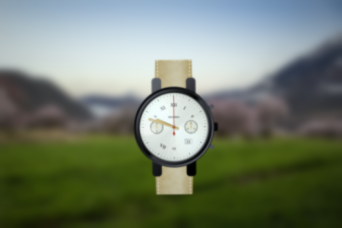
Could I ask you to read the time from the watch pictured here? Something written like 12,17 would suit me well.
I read 9,48
